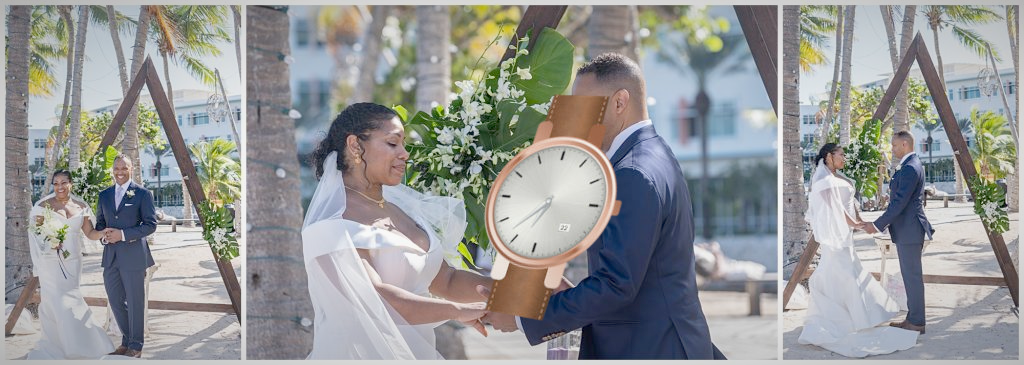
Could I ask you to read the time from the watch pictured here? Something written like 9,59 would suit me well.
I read 6,37
